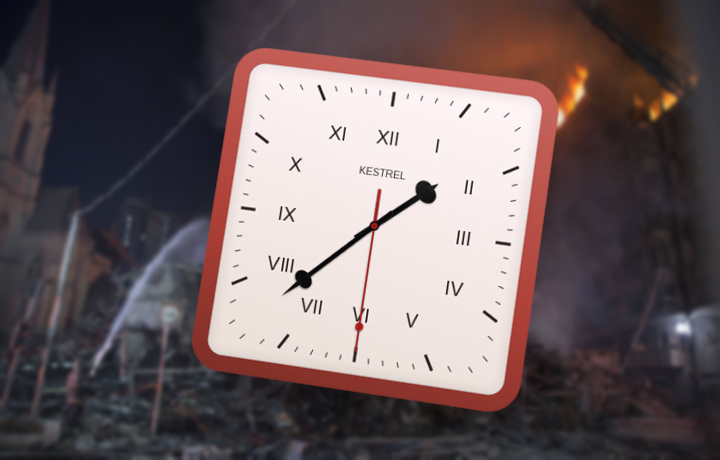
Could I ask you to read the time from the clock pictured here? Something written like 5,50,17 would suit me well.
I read 1,37,30
